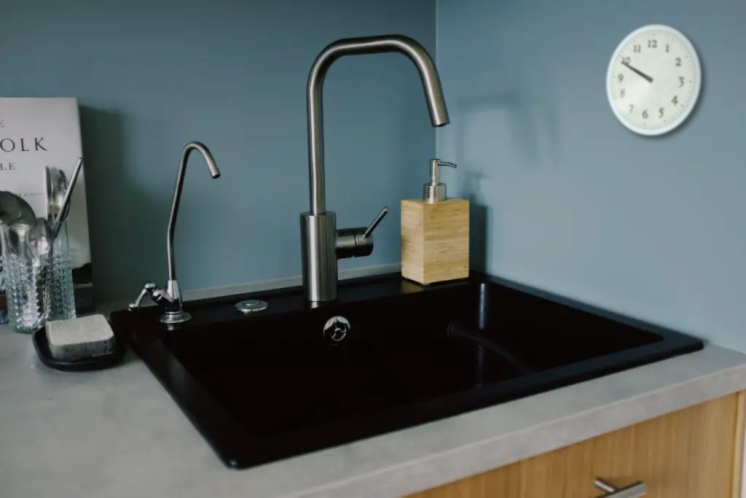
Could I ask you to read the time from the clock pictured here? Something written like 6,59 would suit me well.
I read 9,49
